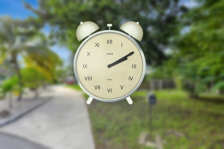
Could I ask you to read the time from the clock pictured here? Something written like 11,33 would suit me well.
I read 2,10
